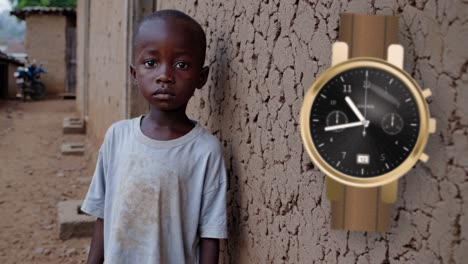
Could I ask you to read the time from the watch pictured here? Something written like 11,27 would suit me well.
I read 10,43
